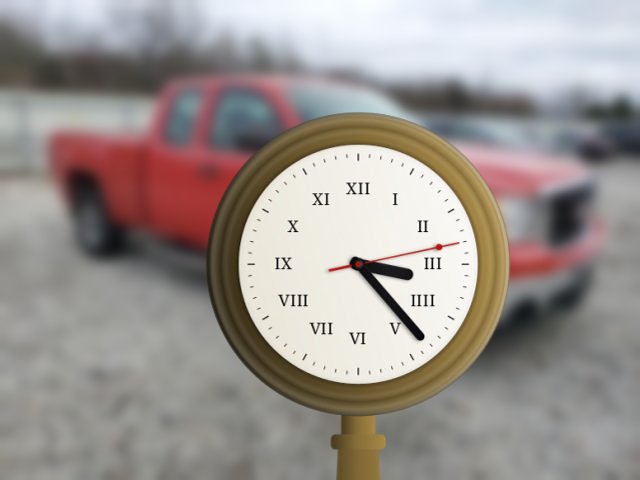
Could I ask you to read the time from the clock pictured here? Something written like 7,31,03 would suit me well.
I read 3,23,13
